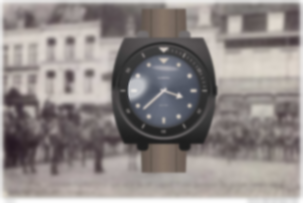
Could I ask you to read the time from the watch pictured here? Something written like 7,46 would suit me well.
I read 3,38
